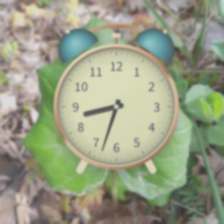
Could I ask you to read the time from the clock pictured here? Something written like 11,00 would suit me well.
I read 8,33
